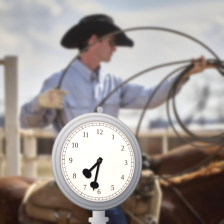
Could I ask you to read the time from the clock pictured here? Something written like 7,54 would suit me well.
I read 7,32
